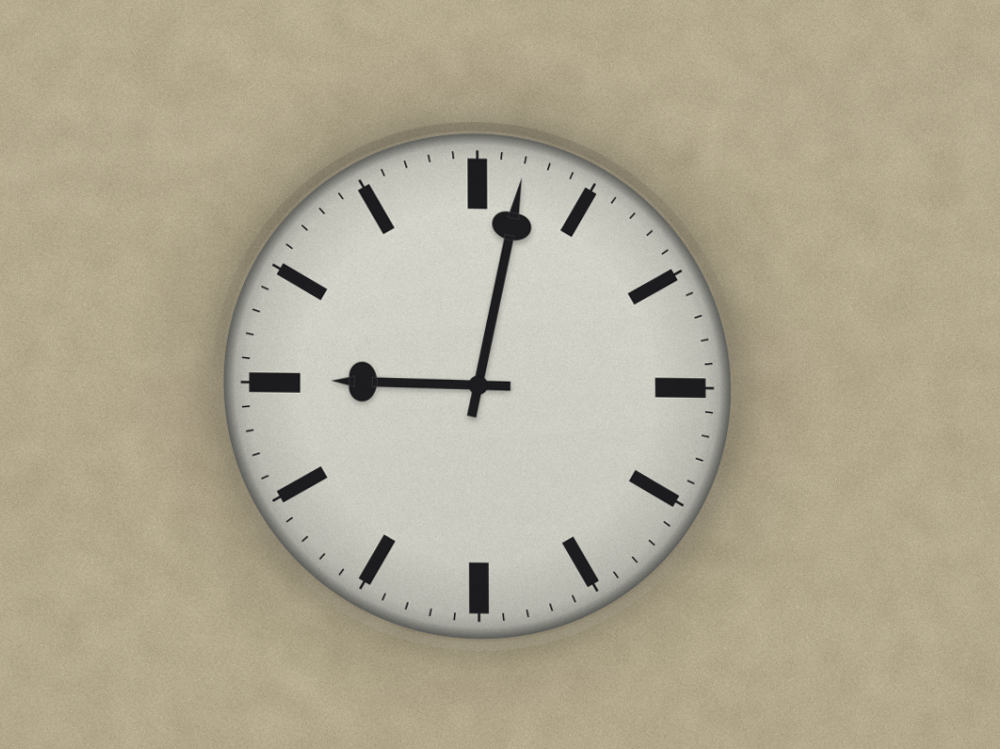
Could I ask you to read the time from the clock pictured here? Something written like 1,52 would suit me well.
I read 9,02
